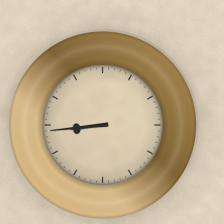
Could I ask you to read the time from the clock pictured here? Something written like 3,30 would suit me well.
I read 8,44
